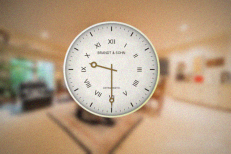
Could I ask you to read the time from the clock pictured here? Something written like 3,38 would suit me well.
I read 9,30
